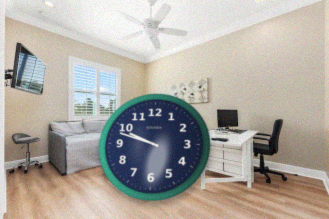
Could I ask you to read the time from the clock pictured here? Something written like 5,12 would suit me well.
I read 9,48
